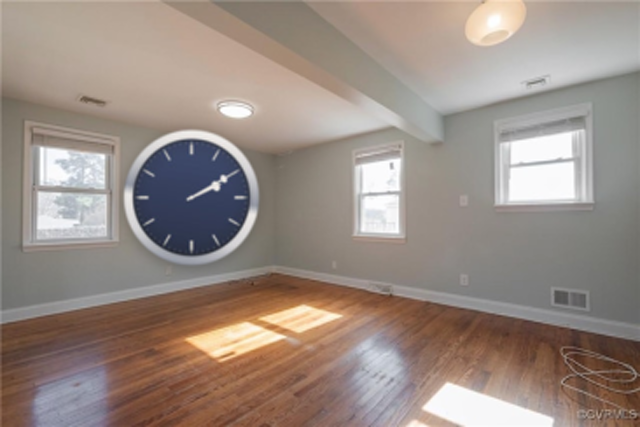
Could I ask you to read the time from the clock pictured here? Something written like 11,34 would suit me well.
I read 2,10
